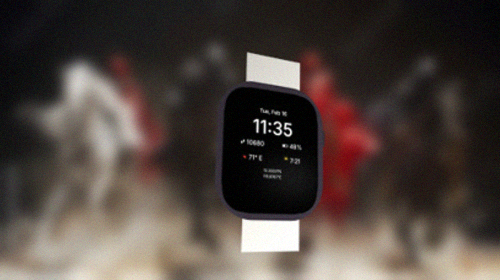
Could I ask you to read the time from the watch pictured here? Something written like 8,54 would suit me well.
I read 11,35
